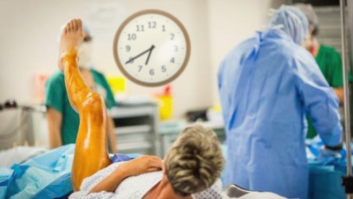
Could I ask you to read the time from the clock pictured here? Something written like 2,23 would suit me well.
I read 6,40
